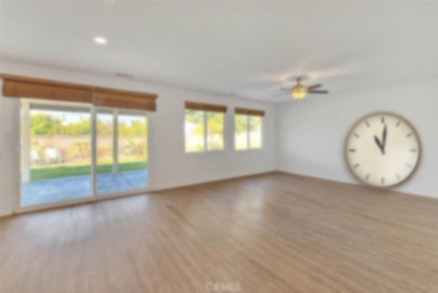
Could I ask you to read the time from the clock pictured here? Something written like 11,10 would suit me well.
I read 11,01
